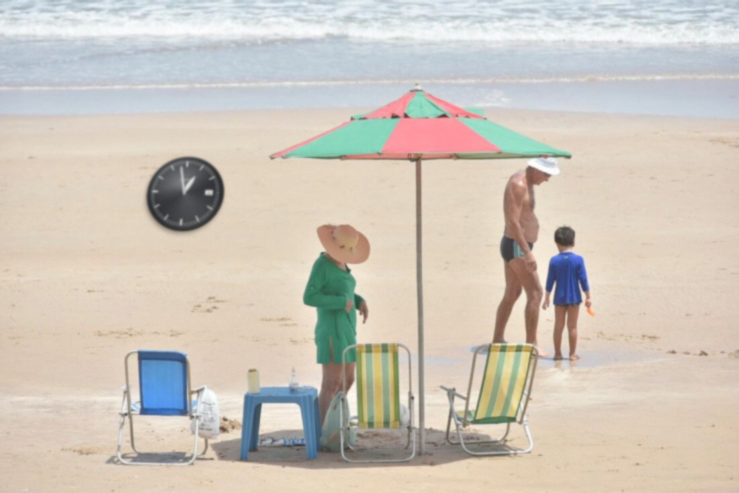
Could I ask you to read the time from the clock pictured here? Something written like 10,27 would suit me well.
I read 12,58
